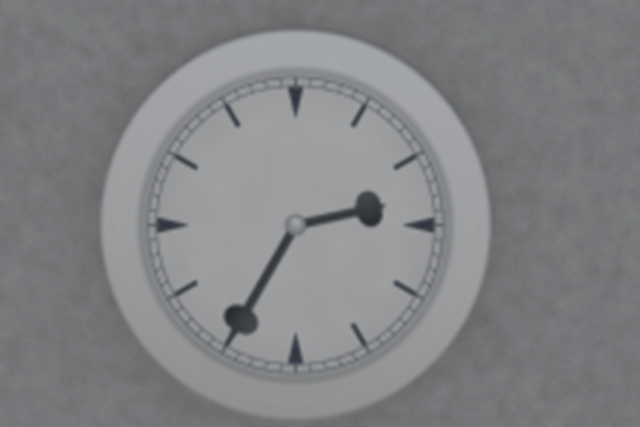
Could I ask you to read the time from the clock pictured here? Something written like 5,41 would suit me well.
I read 2,35
